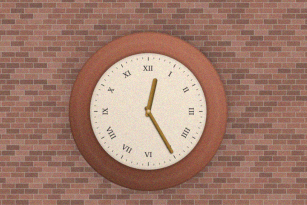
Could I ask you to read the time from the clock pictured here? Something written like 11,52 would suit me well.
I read 12,25
